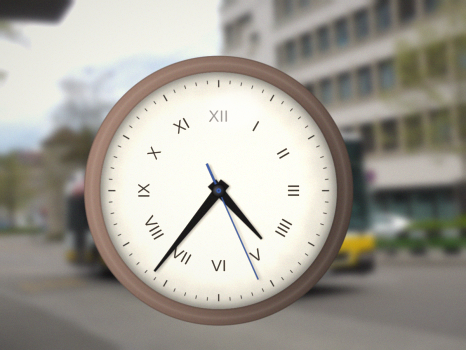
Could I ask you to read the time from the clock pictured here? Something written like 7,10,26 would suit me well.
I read 4,36,26
